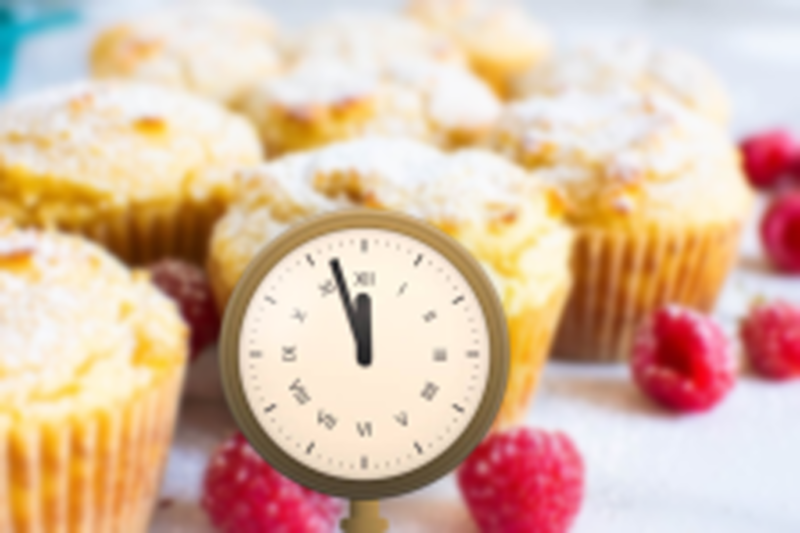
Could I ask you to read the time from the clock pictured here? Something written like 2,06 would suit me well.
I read 11,57
